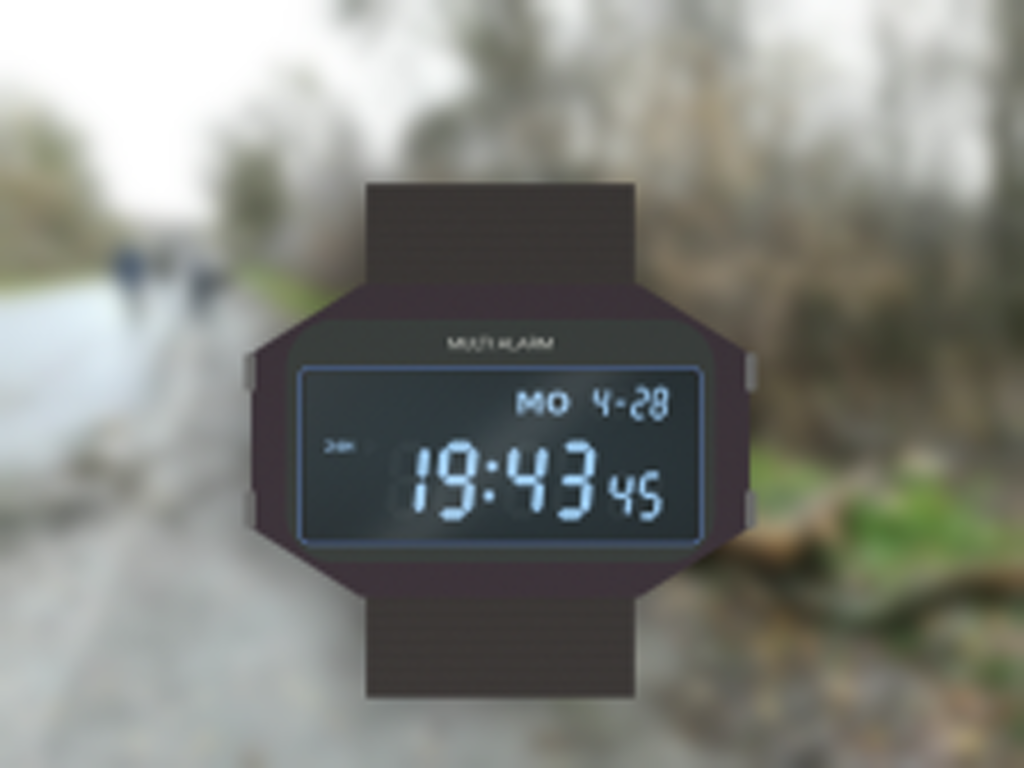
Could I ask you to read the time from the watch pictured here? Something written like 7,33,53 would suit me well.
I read 19,43,45
